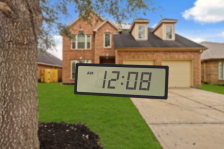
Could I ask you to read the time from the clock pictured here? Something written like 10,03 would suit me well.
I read 12,08
